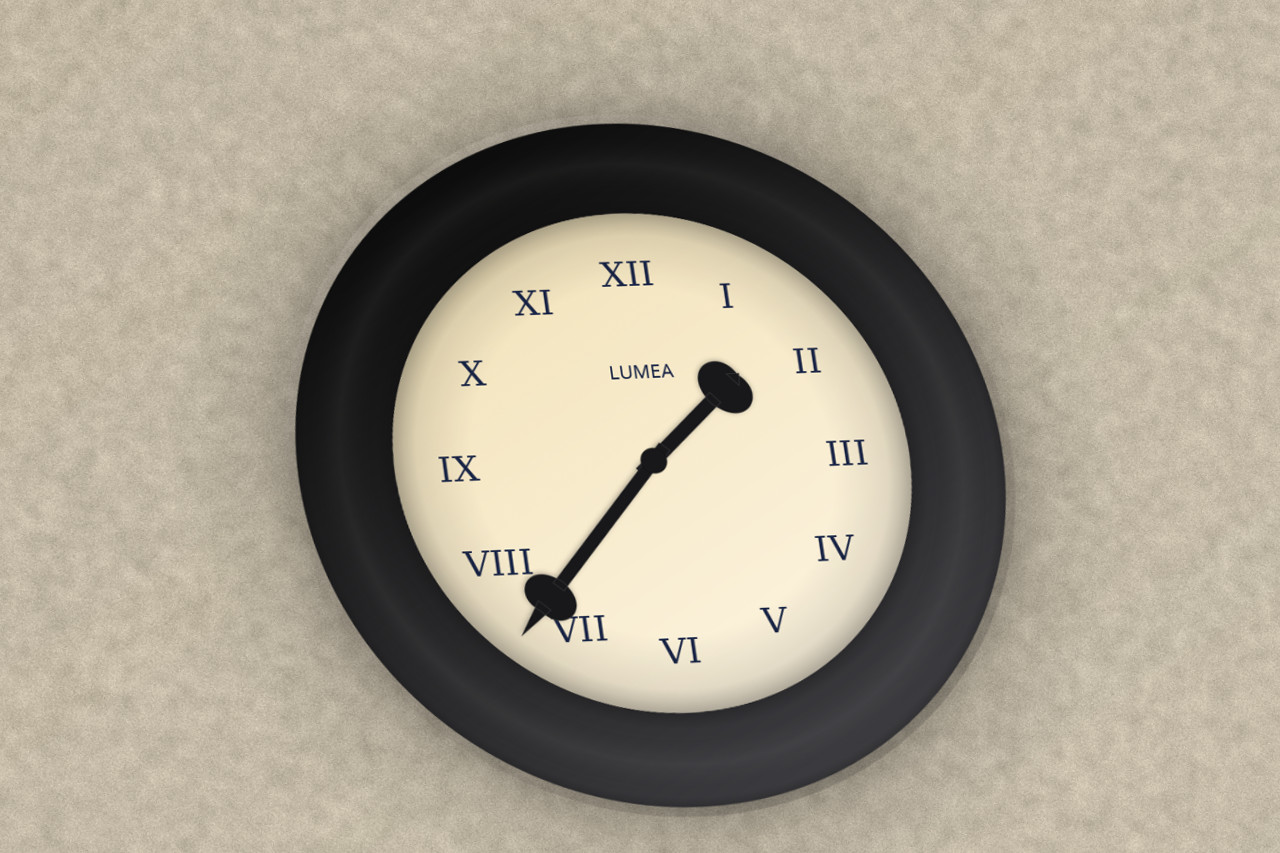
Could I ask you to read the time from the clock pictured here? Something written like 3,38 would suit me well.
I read 1,37
